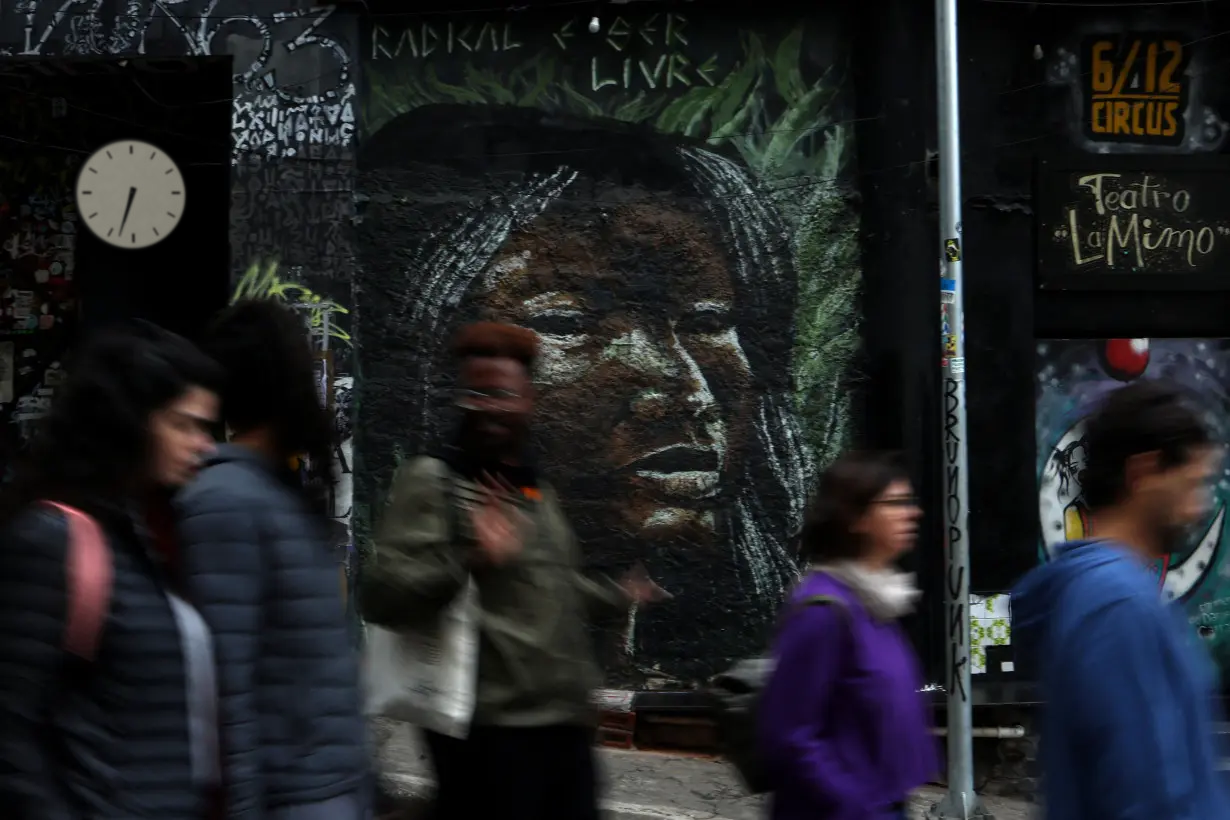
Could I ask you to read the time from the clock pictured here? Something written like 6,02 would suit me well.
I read 6,33
